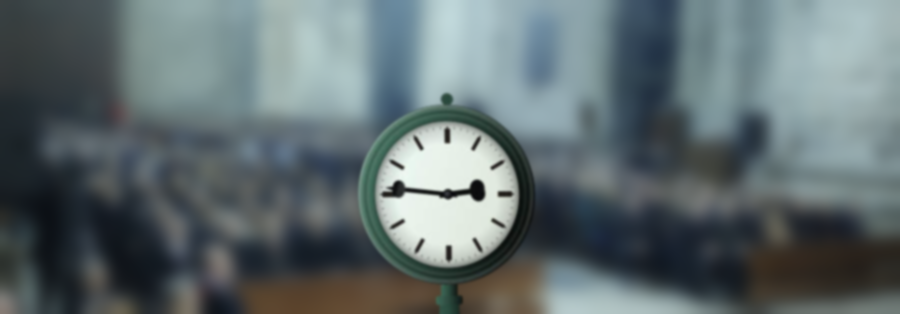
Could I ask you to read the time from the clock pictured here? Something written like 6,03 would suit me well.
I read 2,46
